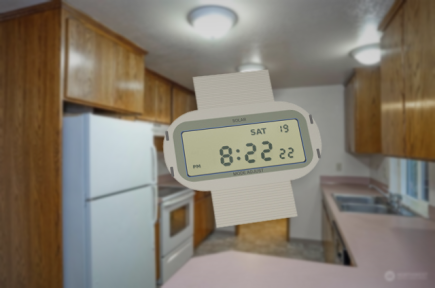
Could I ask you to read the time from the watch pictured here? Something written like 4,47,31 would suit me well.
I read 8,22,22
